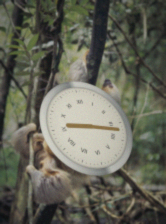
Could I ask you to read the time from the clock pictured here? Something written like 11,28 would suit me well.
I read 9,17
